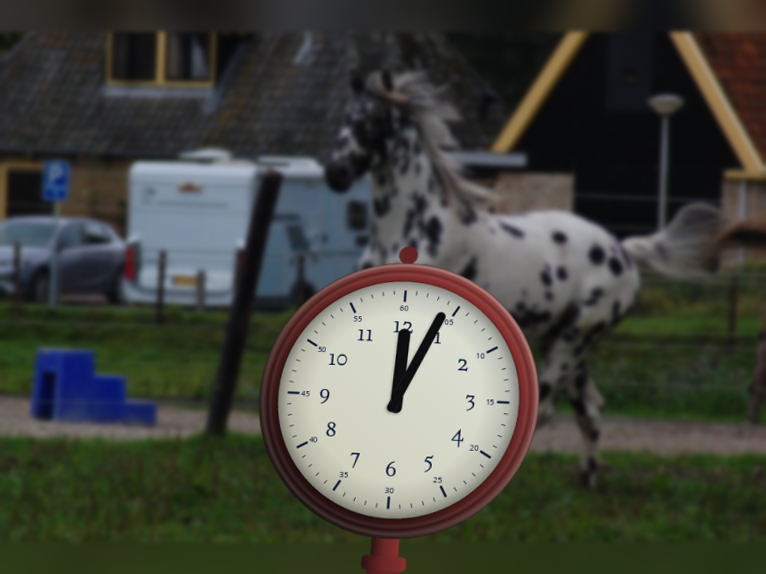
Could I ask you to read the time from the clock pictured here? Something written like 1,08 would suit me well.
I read 12,04
